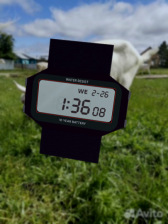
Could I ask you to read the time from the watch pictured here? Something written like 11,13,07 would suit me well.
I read 1,36,08
